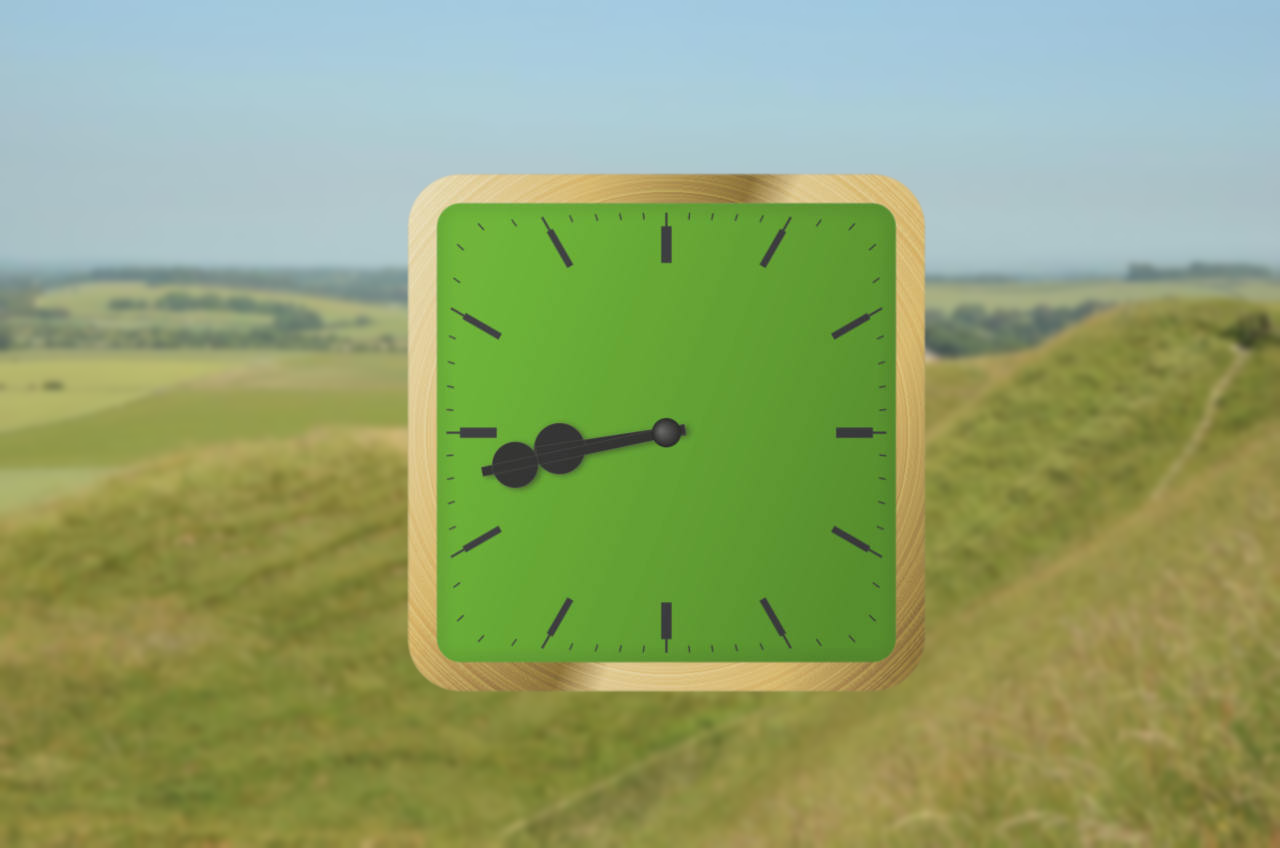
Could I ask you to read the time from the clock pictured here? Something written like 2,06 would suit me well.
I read 8,43
